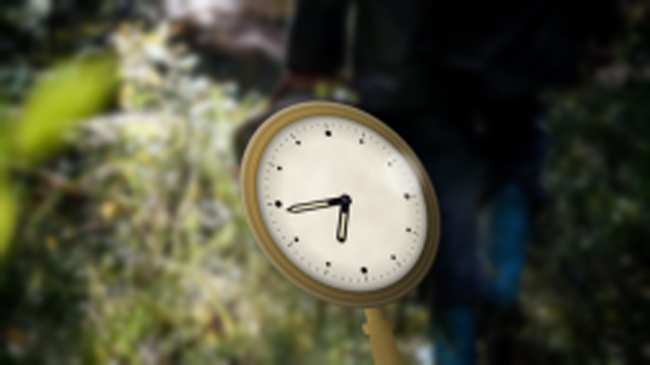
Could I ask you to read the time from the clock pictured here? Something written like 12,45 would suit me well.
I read 6,44
